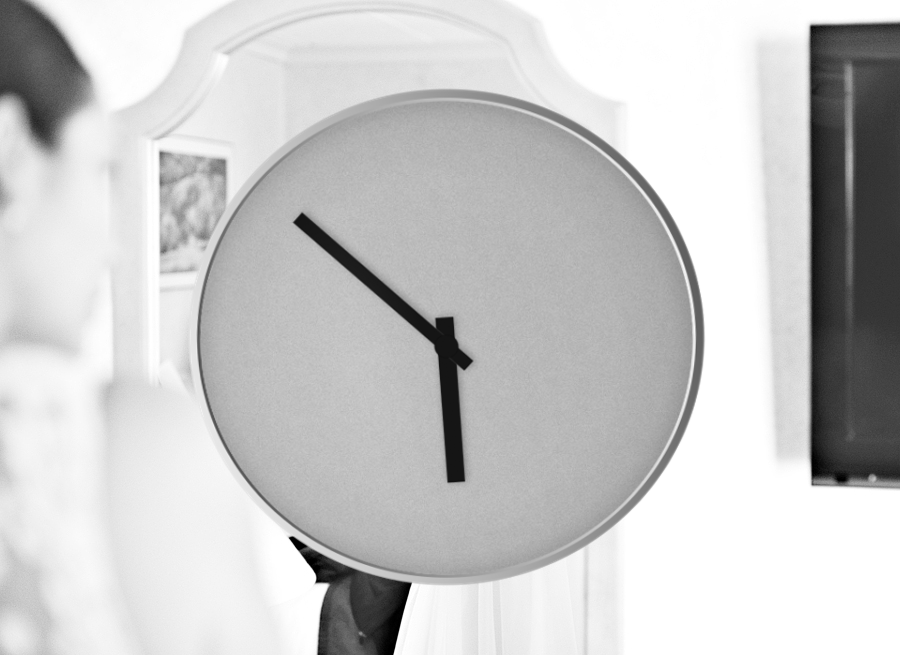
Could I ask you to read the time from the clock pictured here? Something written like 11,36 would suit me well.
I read 5,52
